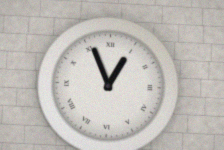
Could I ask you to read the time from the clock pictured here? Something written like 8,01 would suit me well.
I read 12,56
